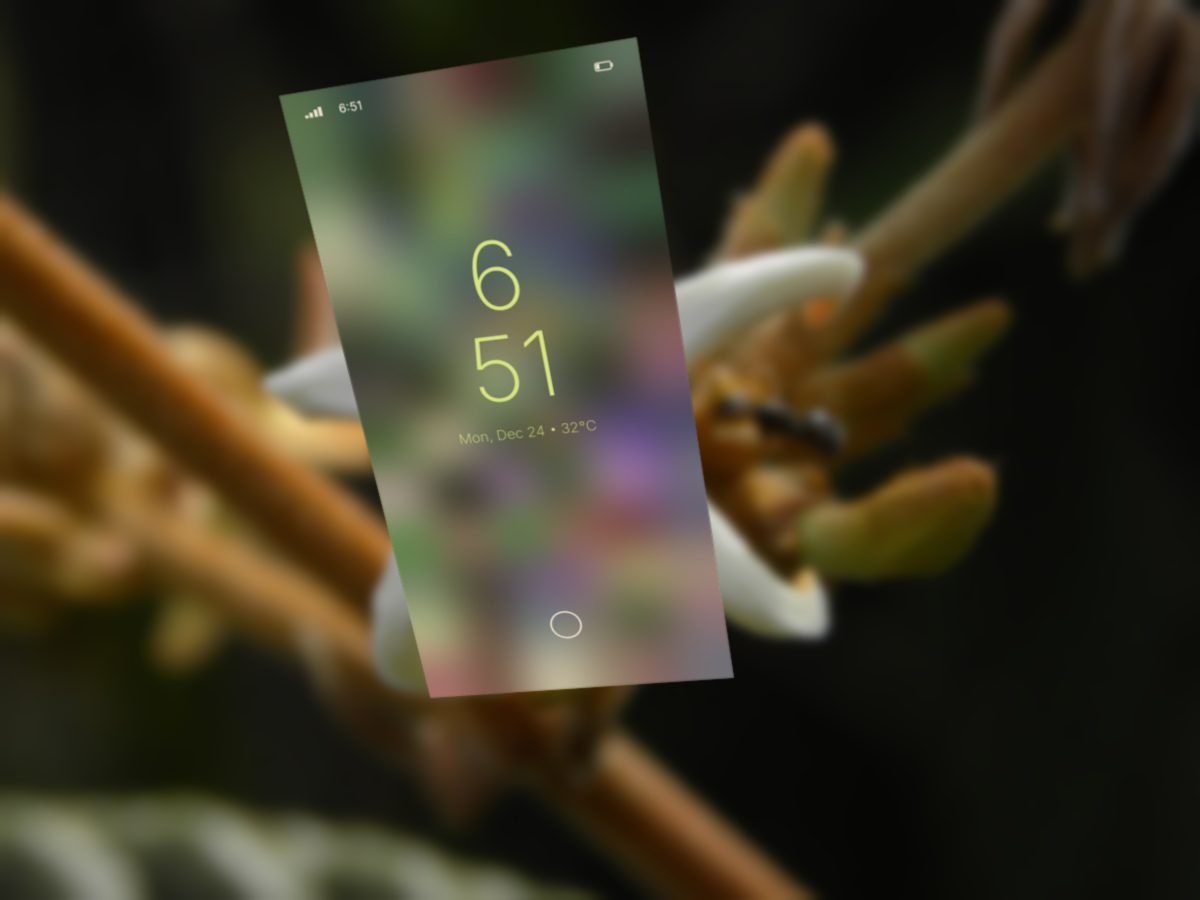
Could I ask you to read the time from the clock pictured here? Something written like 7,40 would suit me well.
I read 6,51
